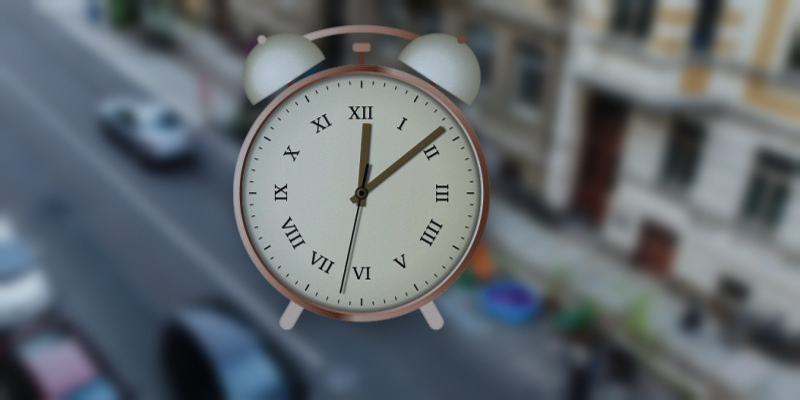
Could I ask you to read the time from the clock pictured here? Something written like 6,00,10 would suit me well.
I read 12,08,32
